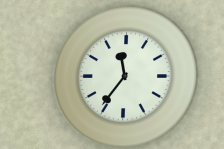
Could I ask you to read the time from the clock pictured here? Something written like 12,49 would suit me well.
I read 11,36
